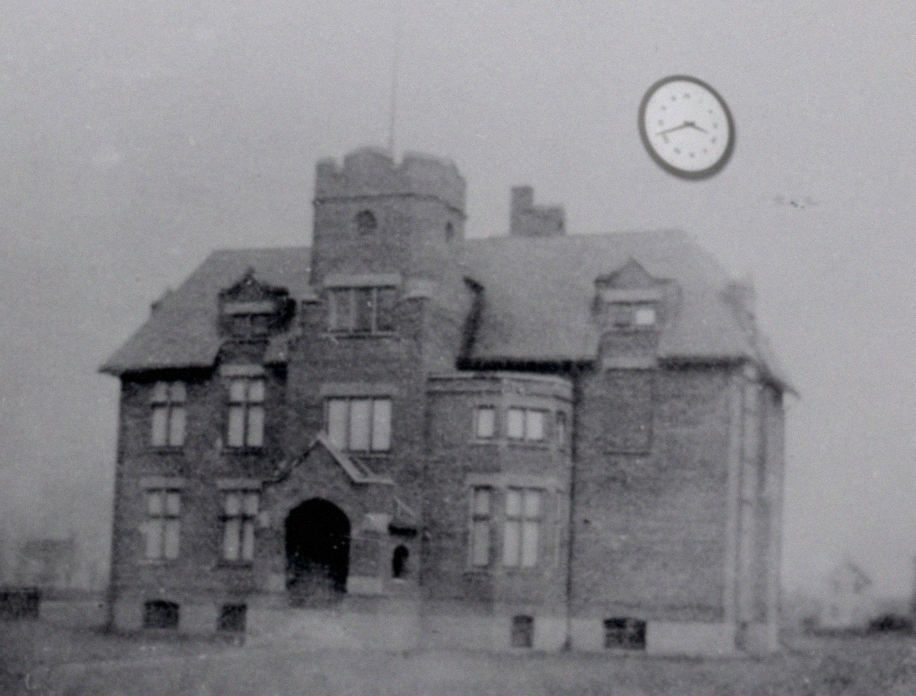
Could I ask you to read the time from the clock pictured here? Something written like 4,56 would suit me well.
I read 3,42
